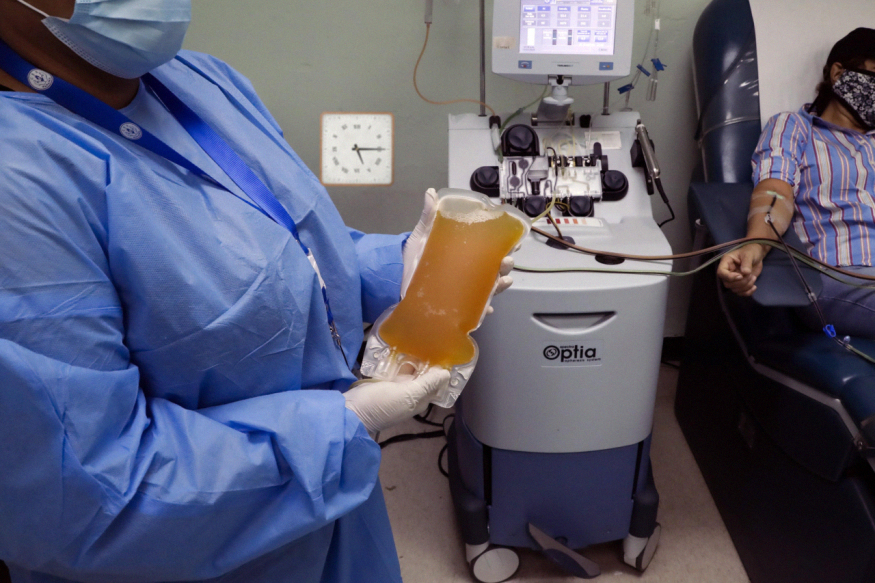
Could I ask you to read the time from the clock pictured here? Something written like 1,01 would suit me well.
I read 5,15
